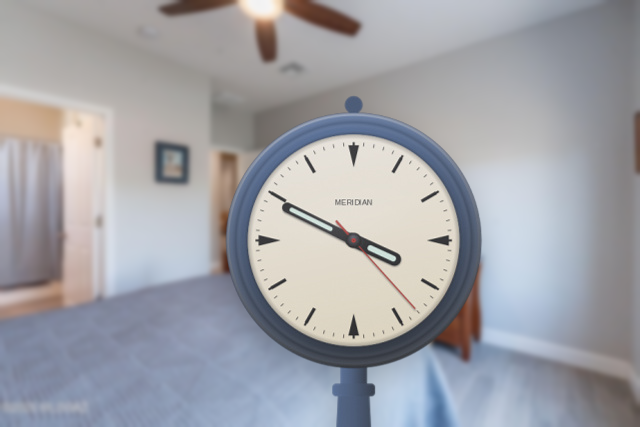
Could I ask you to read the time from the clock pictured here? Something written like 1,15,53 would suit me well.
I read 3,49,23
